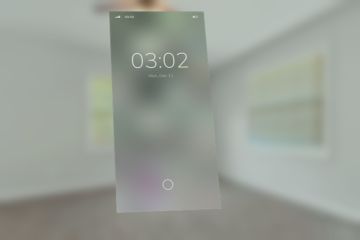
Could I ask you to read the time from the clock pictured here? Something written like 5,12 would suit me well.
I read 3,02
